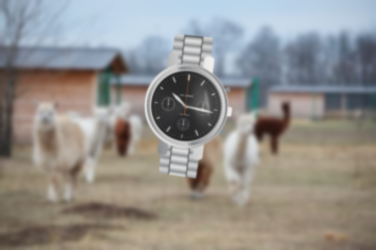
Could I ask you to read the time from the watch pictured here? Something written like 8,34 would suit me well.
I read 10,16
